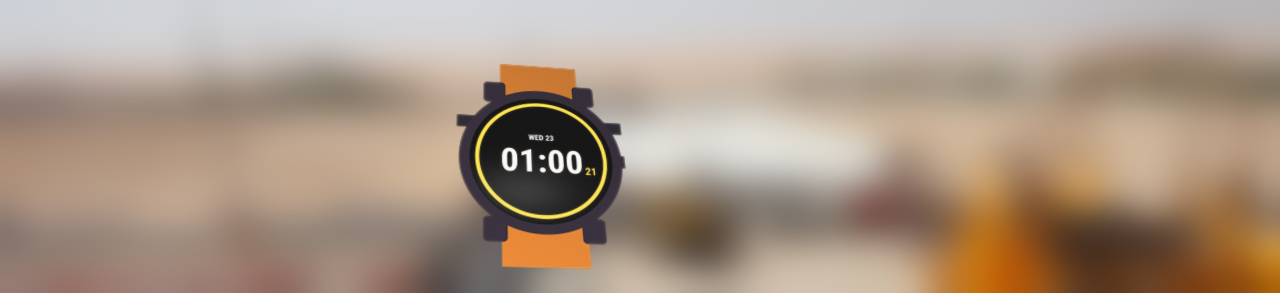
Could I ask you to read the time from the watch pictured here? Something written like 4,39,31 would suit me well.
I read 1,00,21
